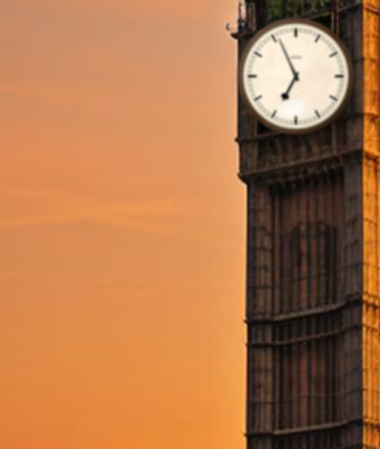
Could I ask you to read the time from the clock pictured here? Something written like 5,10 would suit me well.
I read 6,56
